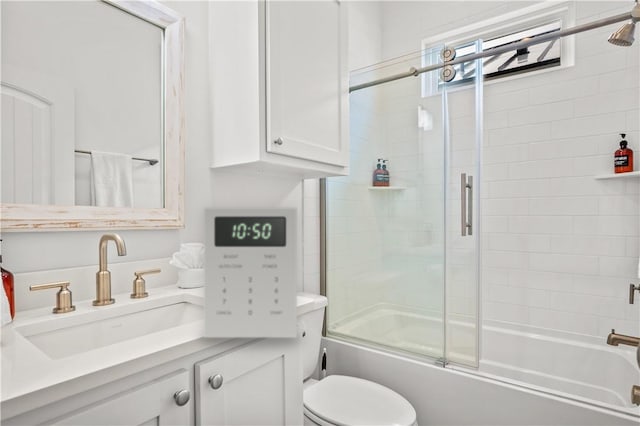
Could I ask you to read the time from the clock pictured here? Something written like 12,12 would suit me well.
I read 10,50
